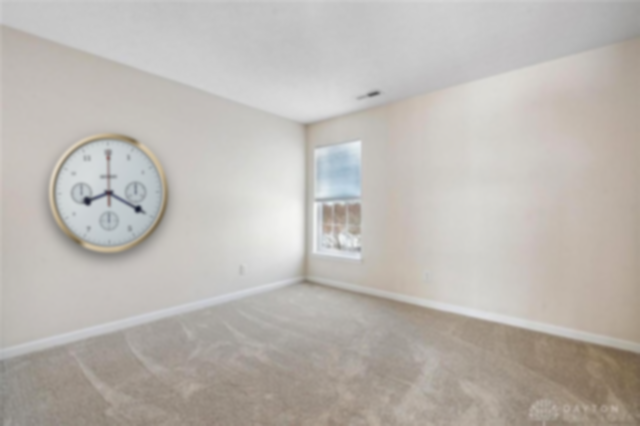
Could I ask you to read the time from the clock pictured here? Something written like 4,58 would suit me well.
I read 8,20
